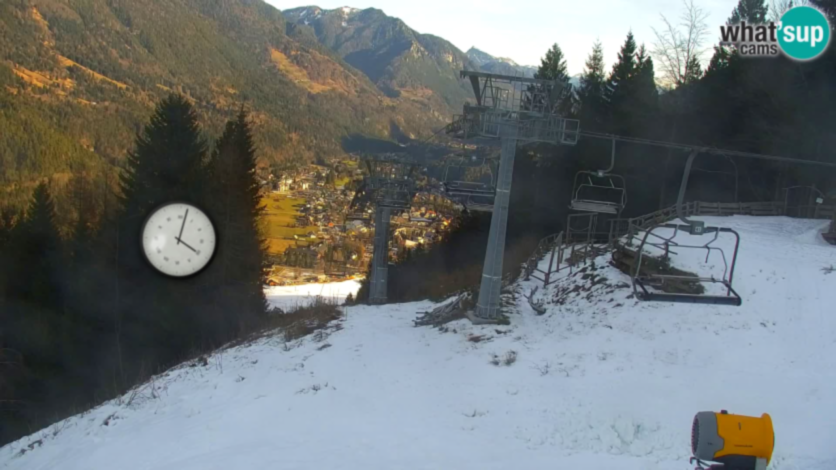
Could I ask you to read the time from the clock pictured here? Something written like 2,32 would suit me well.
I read 4,02
